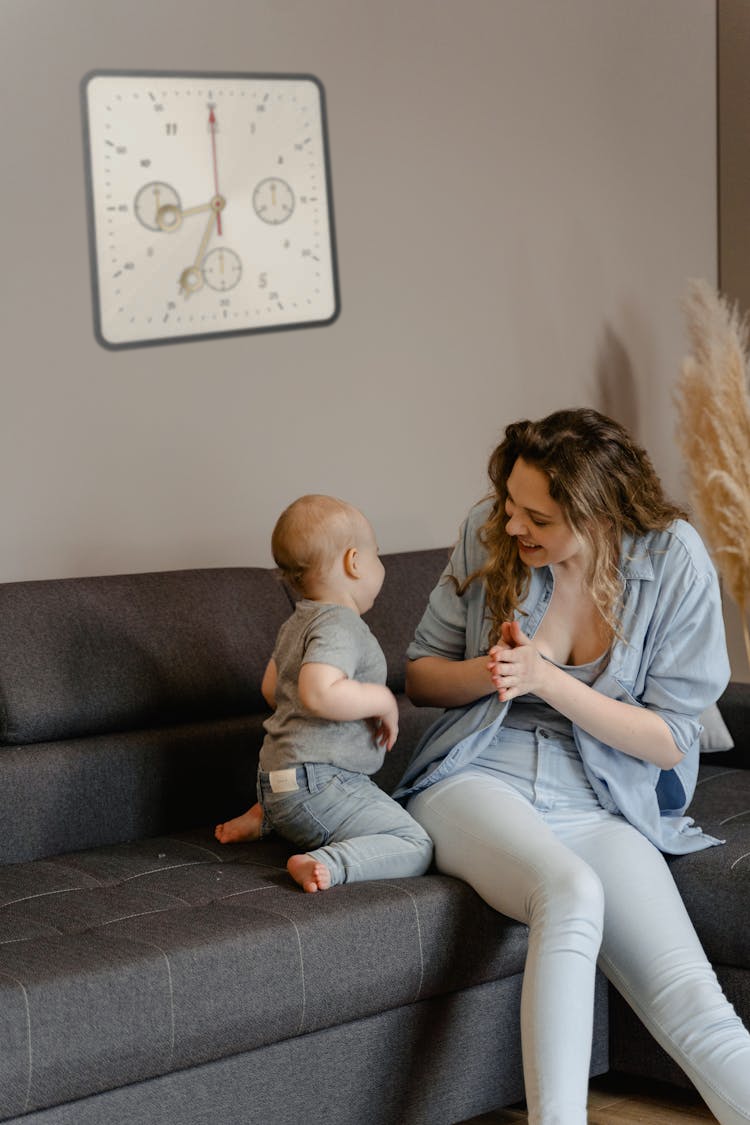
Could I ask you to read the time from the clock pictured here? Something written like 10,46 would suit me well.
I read 8,34
